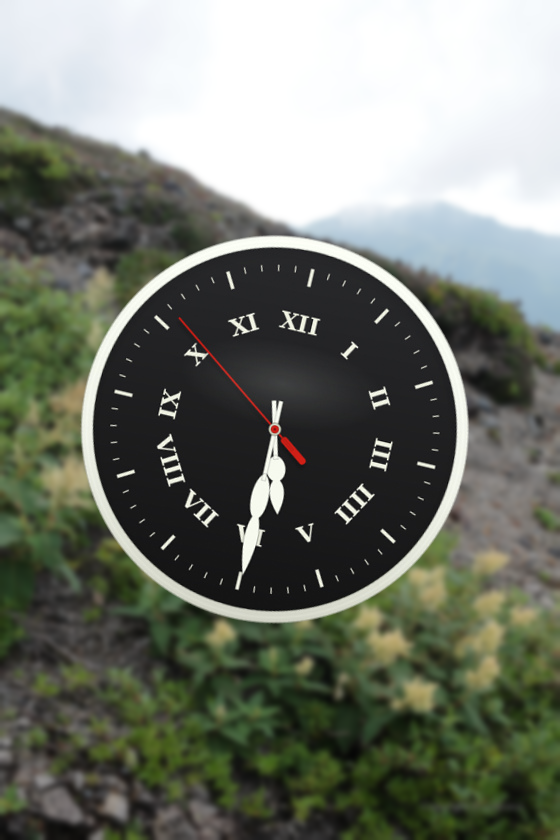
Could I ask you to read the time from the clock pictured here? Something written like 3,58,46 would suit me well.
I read 5,29,51
